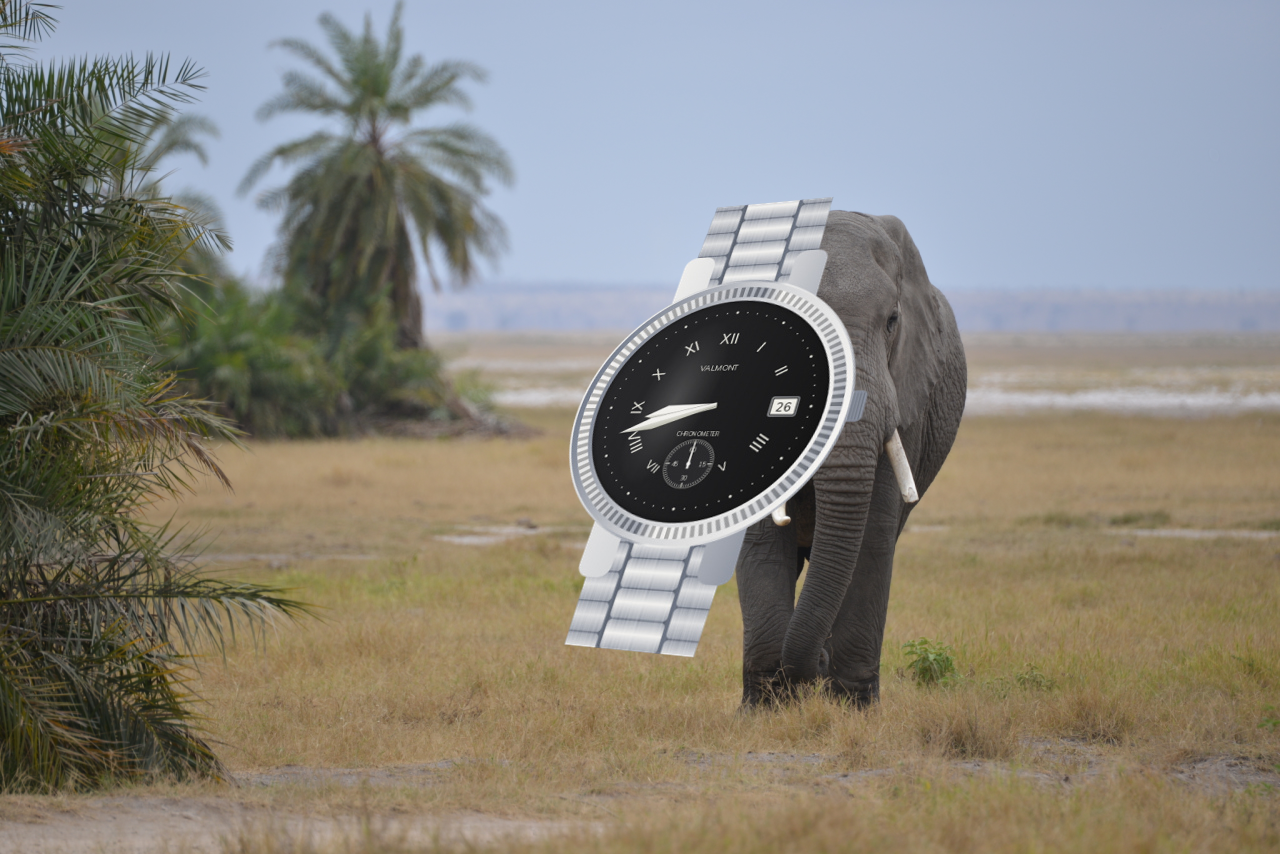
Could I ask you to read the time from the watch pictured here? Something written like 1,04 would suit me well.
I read 8,42
